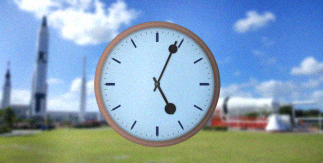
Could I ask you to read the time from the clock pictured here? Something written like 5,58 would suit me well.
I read 5,04
